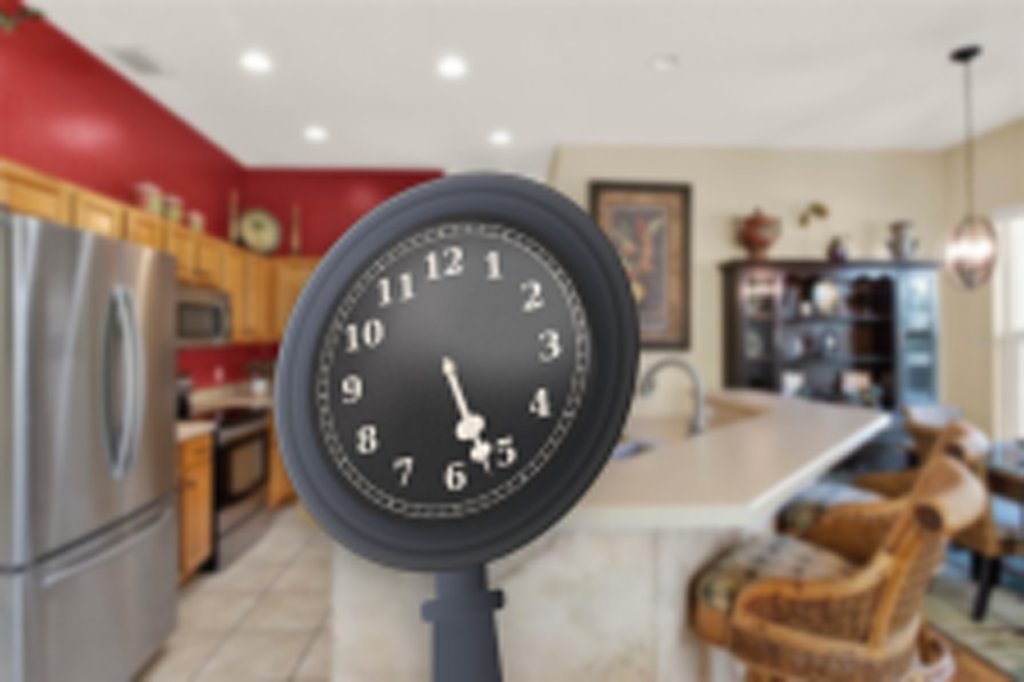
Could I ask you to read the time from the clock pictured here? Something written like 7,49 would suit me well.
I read 5,27
